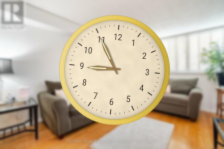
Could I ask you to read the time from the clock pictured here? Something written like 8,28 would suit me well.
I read 8,55
